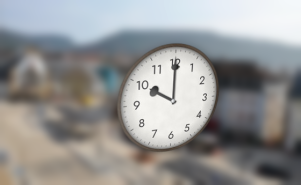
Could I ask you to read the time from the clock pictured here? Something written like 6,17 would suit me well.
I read 10,00
